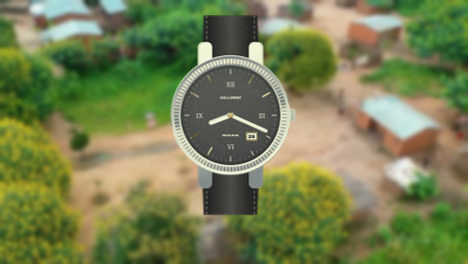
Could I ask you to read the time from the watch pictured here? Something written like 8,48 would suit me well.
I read 8,19
